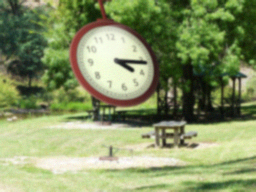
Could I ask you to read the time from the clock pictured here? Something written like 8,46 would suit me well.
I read 4,16
